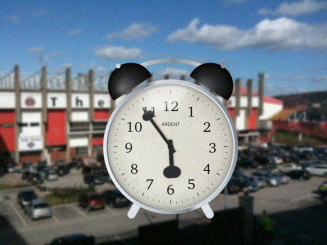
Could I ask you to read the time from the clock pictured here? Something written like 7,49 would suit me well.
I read 5,54
